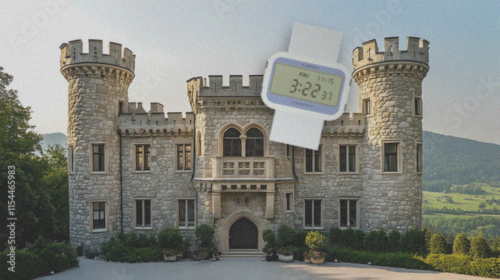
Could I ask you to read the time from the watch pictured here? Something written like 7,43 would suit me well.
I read 3,22
